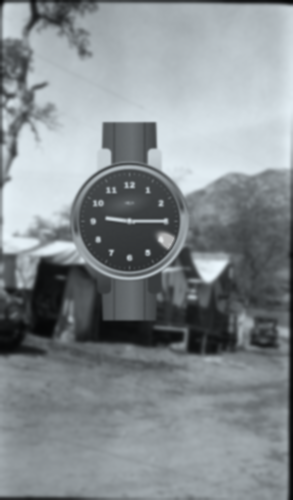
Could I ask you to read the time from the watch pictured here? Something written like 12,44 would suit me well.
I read 9,15
